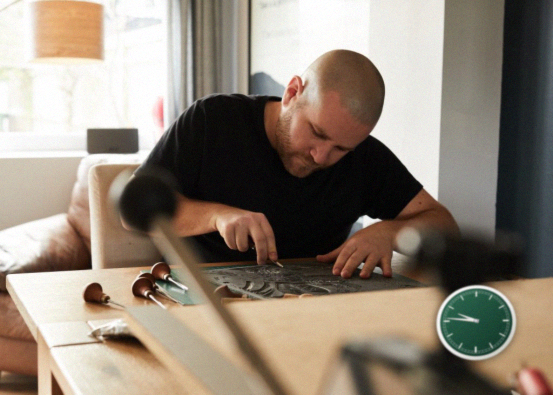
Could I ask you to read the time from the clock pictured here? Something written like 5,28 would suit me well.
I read 9,46
